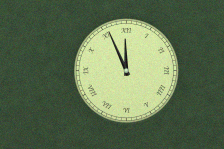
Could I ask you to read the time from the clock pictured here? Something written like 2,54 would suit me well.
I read 11,56
